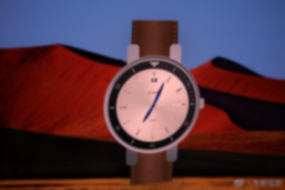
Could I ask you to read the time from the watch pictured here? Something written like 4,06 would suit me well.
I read 7,04
